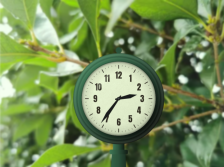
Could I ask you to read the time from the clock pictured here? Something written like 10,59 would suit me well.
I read 2,36
